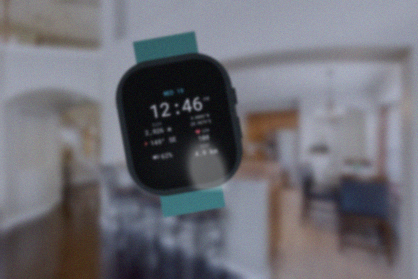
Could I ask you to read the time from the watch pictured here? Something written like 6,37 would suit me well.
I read 12,46
